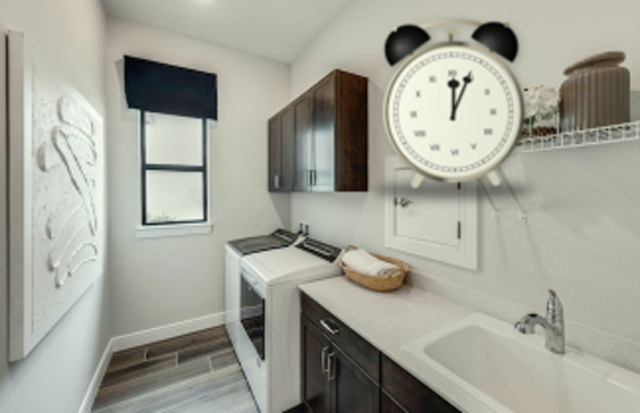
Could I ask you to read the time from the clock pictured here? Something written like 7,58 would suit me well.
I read 12,04
